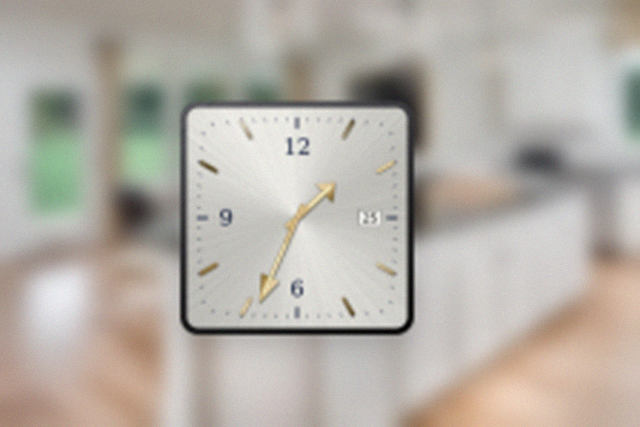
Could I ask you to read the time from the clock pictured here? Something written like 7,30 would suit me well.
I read 1,34
